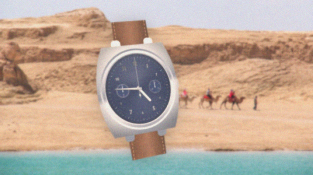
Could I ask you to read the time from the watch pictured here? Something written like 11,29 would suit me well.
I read 4,46
